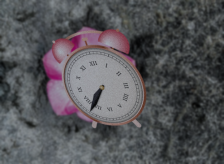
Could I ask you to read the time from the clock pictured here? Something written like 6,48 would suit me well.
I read 7,37
